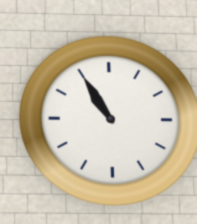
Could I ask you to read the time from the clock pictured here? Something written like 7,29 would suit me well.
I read 10,55
